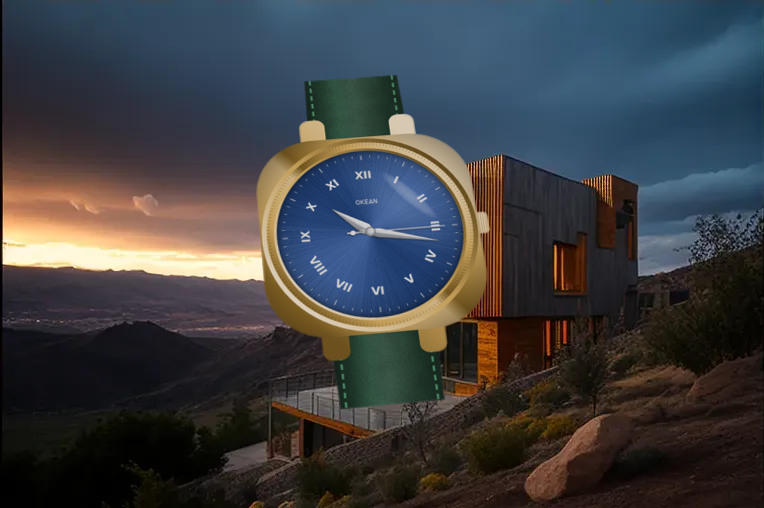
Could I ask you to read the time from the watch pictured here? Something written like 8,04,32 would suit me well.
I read 10,17,15
